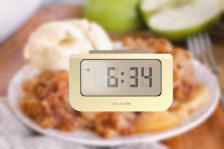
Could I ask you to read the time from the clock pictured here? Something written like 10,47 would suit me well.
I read 6,34
